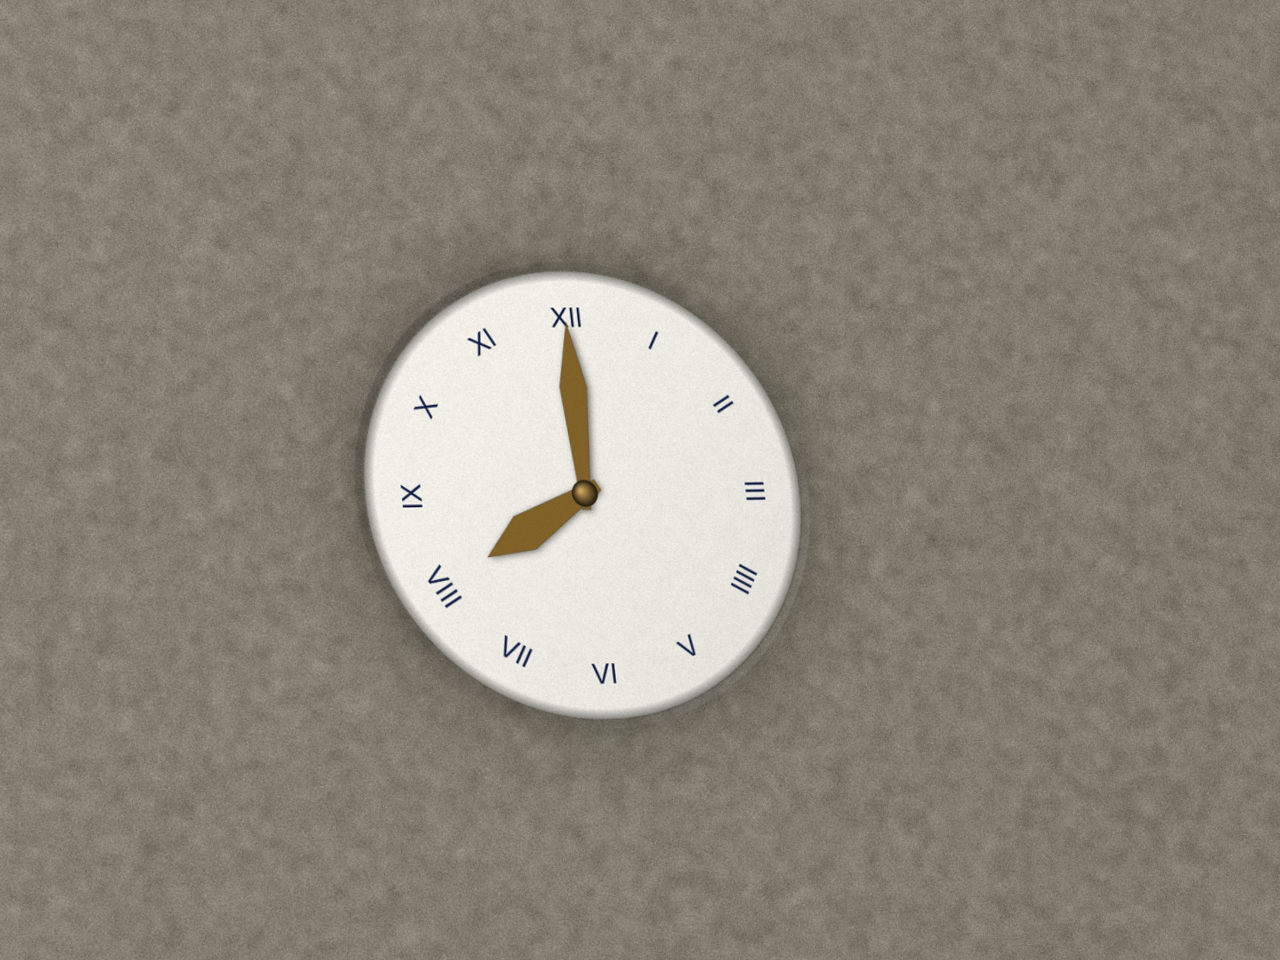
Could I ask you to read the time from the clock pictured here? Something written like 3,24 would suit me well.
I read 8,00
